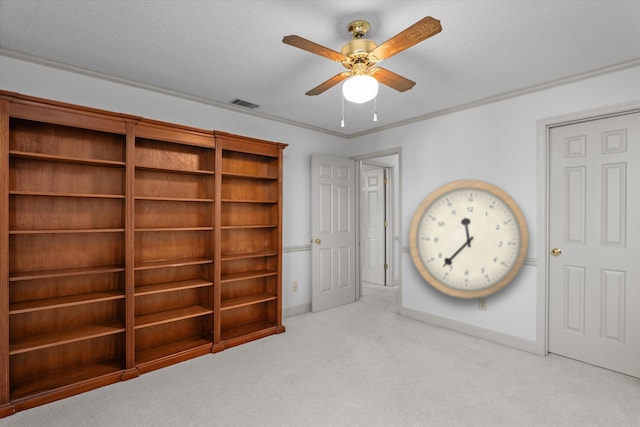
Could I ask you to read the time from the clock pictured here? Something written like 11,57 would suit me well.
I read 11,37
